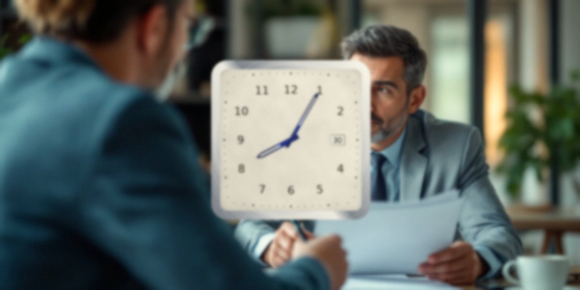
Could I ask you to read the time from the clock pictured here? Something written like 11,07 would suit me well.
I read 8,05
